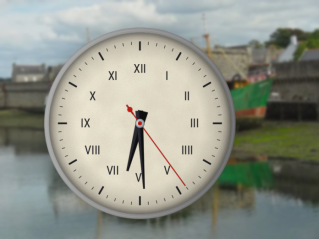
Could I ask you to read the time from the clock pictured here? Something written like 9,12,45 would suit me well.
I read 6,29,24
